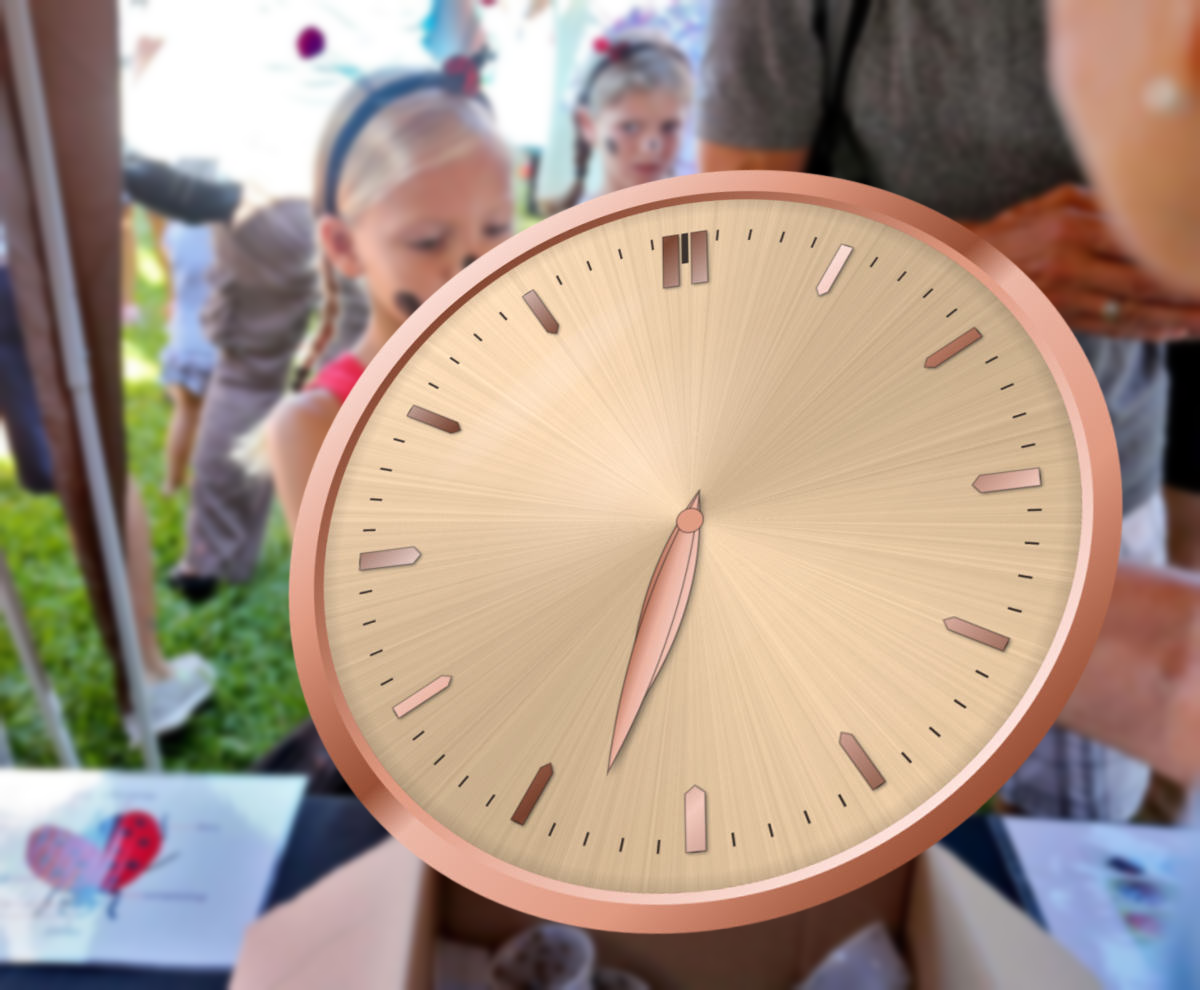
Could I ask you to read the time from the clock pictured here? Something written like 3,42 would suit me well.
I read 6,33
